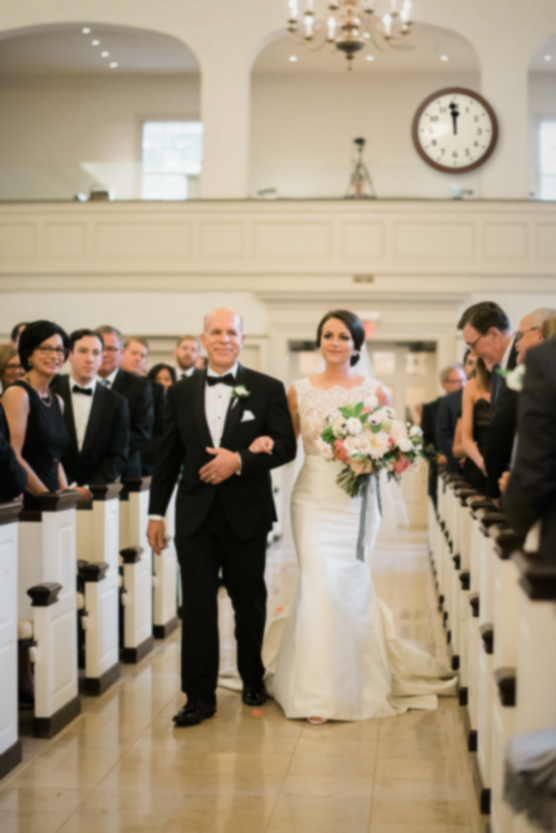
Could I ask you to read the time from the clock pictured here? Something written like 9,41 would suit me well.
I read 11,59
